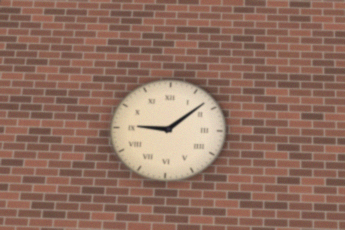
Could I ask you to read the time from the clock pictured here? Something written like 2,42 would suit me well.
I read 9,08
